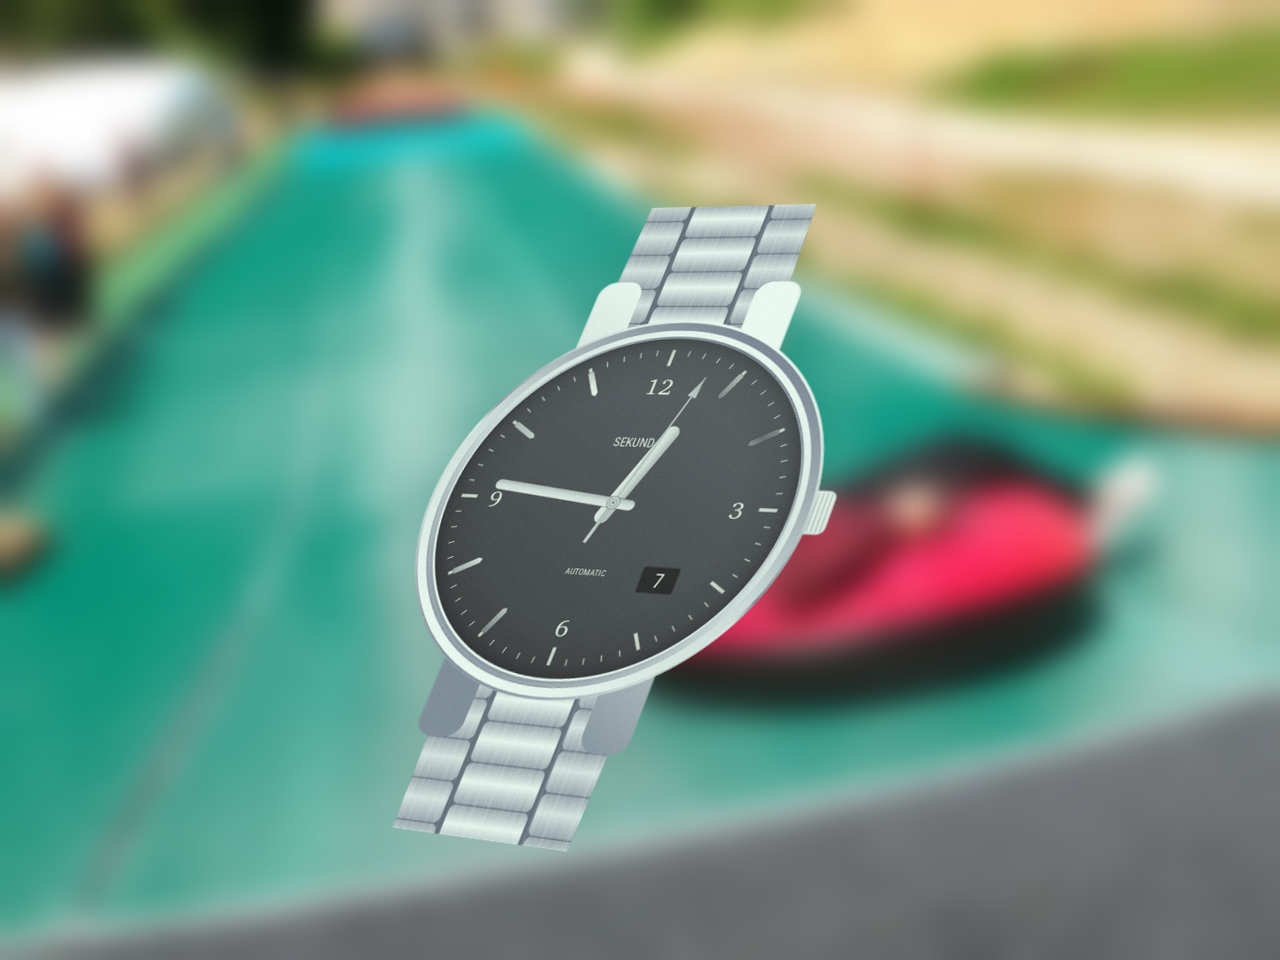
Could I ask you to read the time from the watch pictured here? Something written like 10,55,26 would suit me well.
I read 12,46,03
